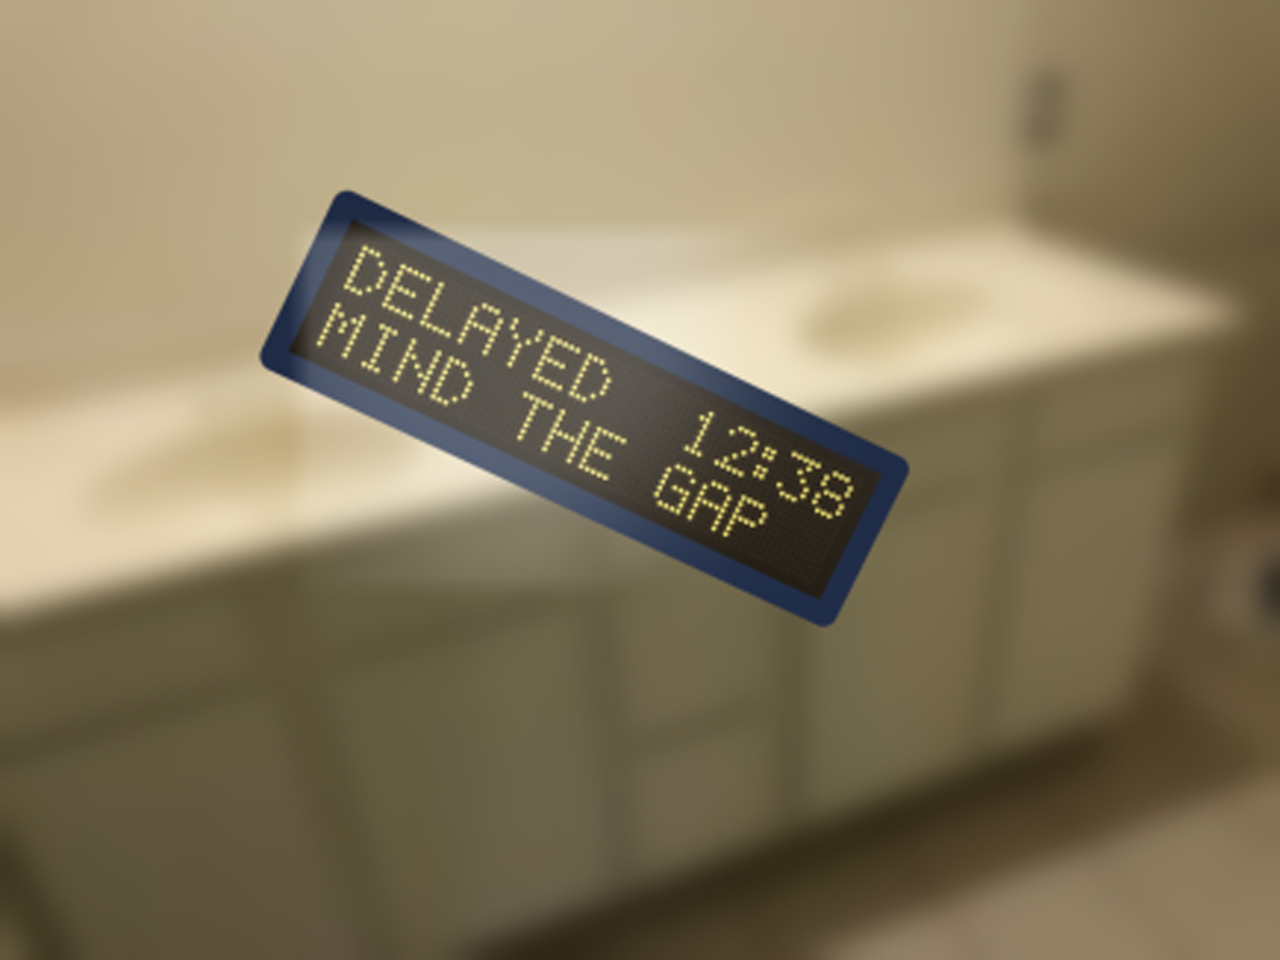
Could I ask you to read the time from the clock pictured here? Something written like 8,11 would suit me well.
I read 12,38
